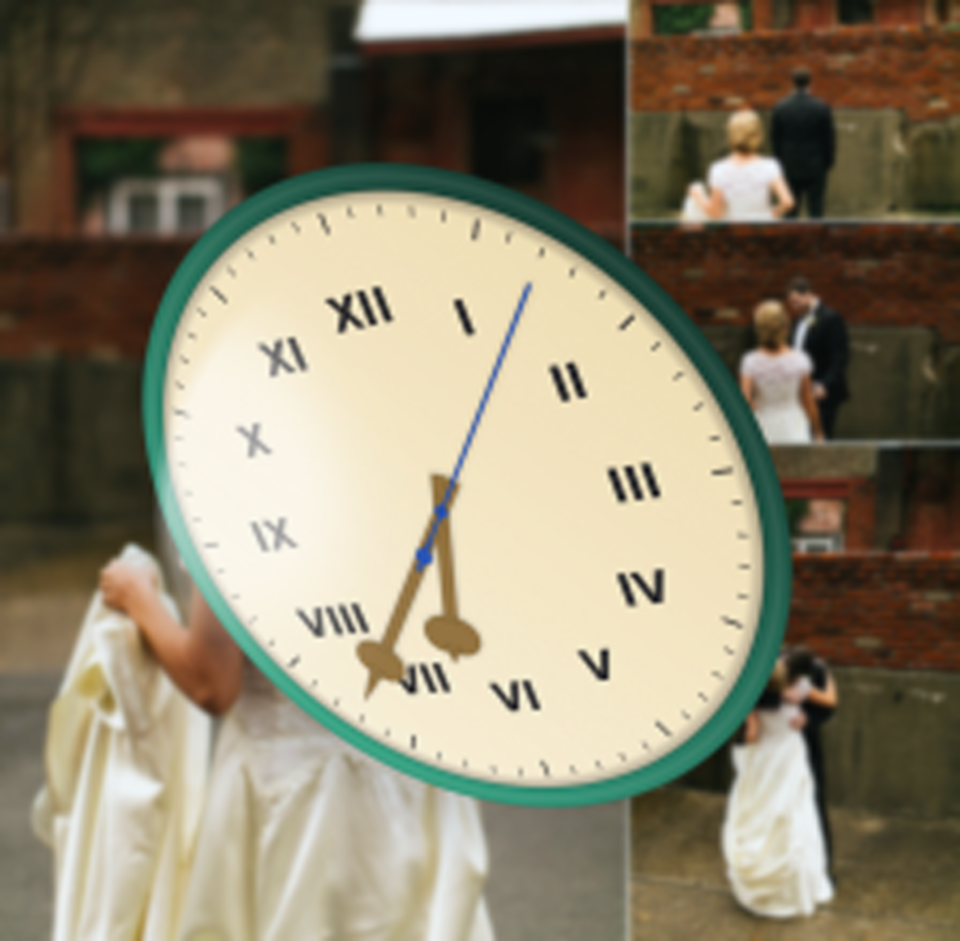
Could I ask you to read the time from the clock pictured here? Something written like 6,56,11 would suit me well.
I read 6,37,07
